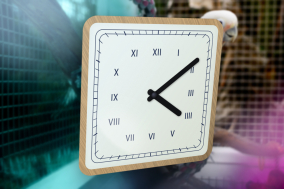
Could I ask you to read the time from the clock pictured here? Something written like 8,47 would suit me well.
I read 4,09
